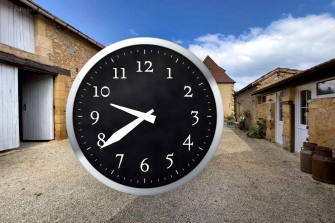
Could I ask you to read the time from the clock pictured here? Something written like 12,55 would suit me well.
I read 9,39
